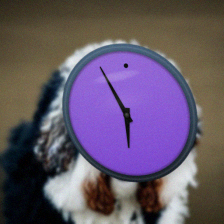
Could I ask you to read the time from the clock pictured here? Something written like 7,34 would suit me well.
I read 5,55
